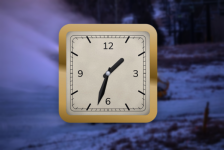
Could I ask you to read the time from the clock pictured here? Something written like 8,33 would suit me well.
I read 1,33
